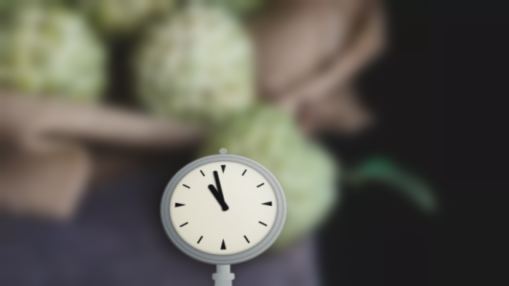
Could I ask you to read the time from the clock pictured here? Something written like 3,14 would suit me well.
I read 10,58
